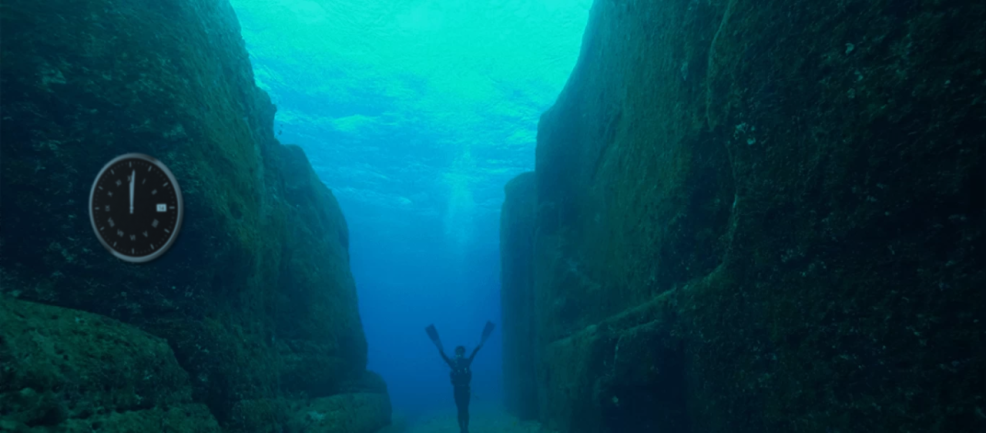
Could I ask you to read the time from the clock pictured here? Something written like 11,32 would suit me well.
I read 12,01
